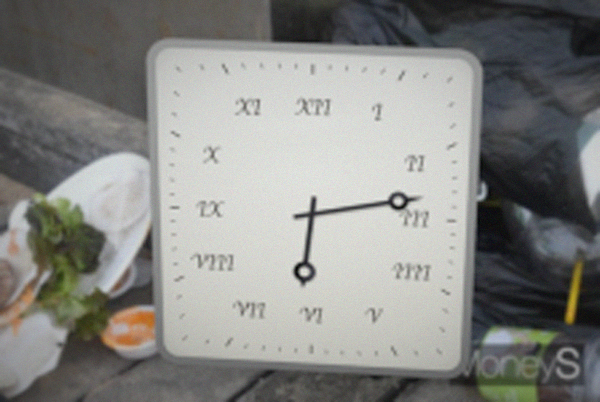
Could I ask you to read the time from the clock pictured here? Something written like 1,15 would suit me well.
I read 6,13
